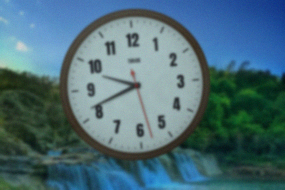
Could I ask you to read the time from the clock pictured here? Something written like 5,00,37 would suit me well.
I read 9,41,28
